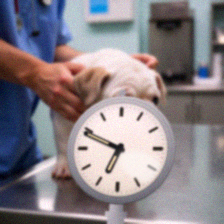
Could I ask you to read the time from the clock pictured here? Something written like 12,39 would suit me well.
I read 6,49
